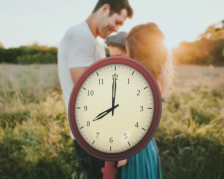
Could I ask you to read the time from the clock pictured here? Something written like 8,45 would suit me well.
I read 8,00
